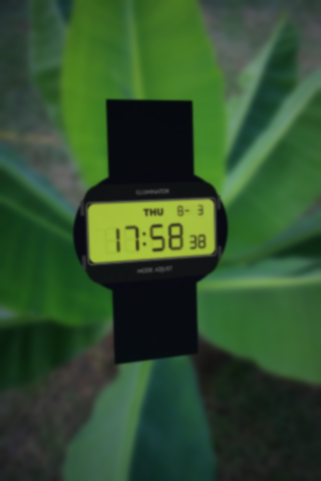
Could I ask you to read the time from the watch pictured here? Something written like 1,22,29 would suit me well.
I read 17,58,38
